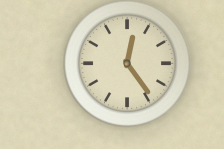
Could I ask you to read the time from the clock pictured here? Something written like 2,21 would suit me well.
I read 12,24
